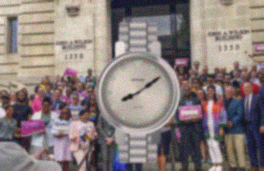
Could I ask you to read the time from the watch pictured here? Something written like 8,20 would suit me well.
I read 8,09
